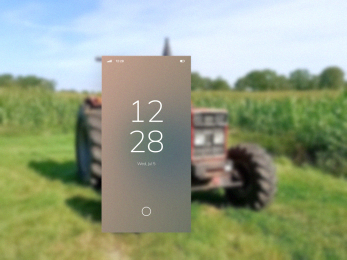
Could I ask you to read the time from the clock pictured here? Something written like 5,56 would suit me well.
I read 12,28
